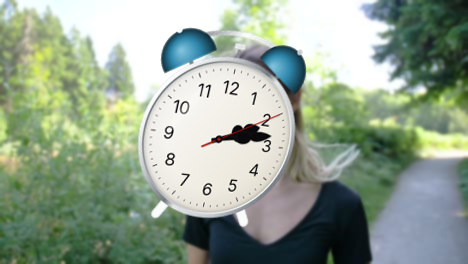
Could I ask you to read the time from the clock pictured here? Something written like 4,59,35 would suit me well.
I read 2,13,10
